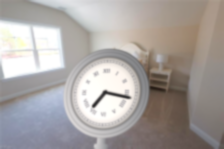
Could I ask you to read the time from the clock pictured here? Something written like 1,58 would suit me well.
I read 7,17
